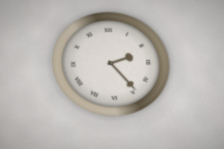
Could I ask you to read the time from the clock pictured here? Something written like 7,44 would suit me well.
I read 2,24
